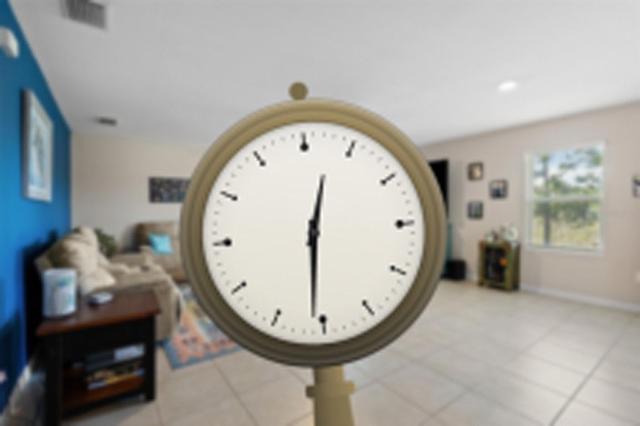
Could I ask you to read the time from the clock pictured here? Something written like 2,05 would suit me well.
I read 12,31
